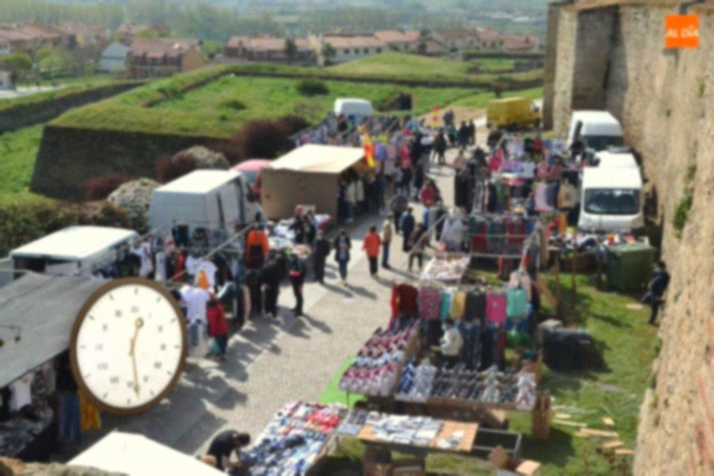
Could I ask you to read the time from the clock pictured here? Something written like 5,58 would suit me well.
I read 12,28
